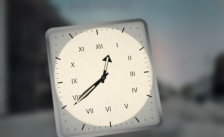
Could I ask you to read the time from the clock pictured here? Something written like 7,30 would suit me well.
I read 12,39
